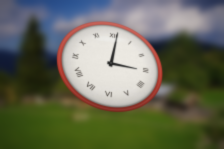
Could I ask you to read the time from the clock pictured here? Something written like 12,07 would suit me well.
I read 3,01
